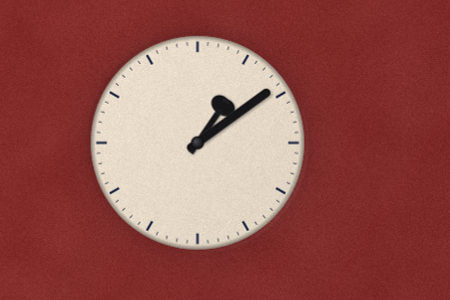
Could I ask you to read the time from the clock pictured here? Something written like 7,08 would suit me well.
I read 1,09
